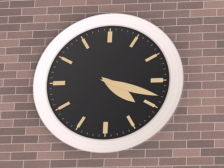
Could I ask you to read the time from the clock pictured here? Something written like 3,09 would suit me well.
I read 4,18
